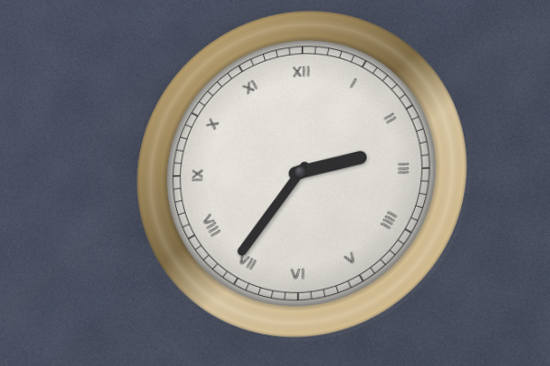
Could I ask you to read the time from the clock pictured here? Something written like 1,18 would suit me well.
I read 2,36
